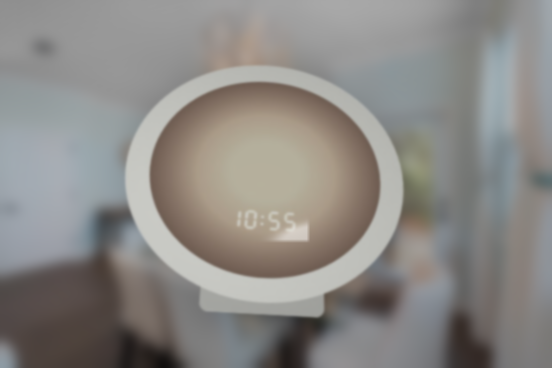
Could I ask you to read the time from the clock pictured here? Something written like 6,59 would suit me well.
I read 10,55
